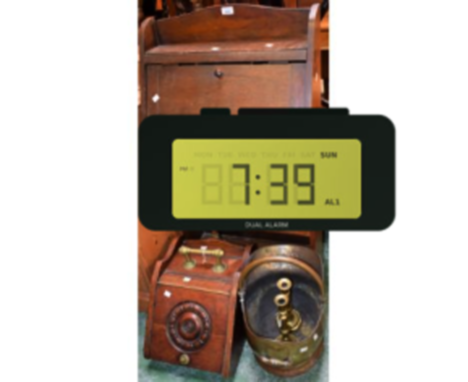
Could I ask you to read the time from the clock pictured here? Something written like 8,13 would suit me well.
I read 7,39
